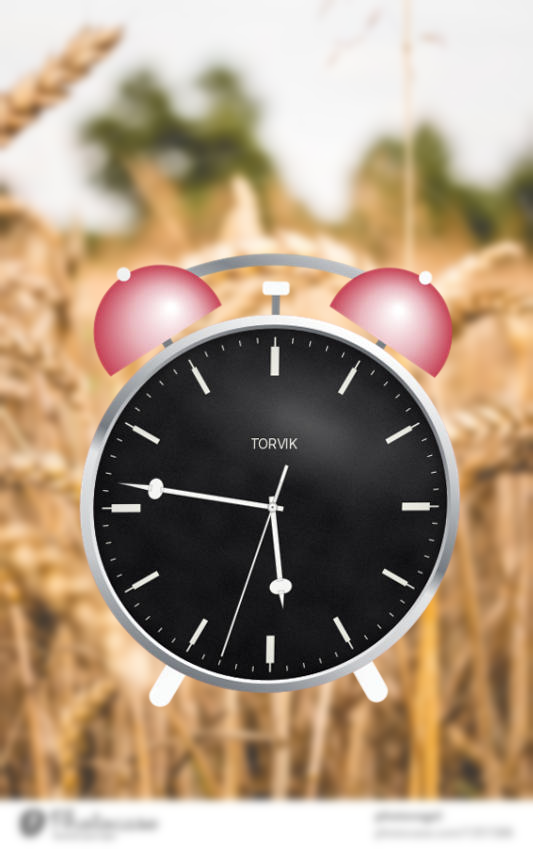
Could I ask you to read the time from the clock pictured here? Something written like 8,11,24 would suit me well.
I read 5,46,33
